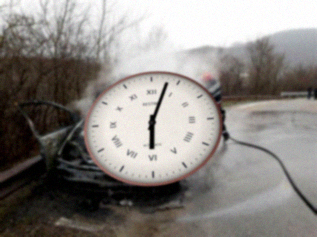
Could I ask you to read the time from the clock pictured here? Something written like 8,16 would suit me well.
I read 6,03
